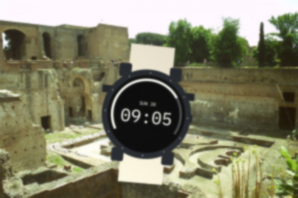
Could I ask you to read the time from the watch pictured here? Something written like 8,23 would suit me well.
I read 9,05
